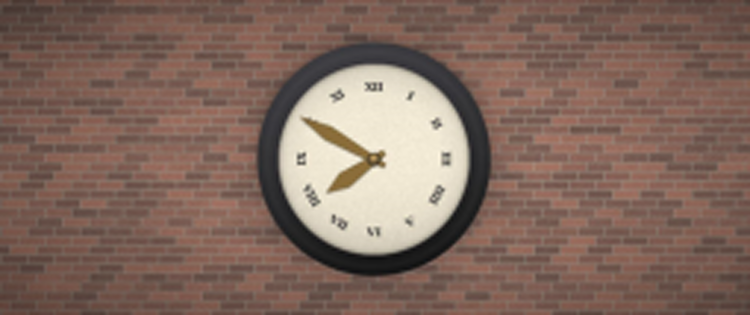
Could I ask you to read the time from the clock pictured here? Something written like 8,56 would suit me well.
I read 7,50
